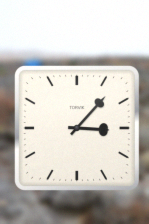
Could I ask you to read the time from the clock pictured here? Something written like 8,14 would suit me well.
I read 3,07
